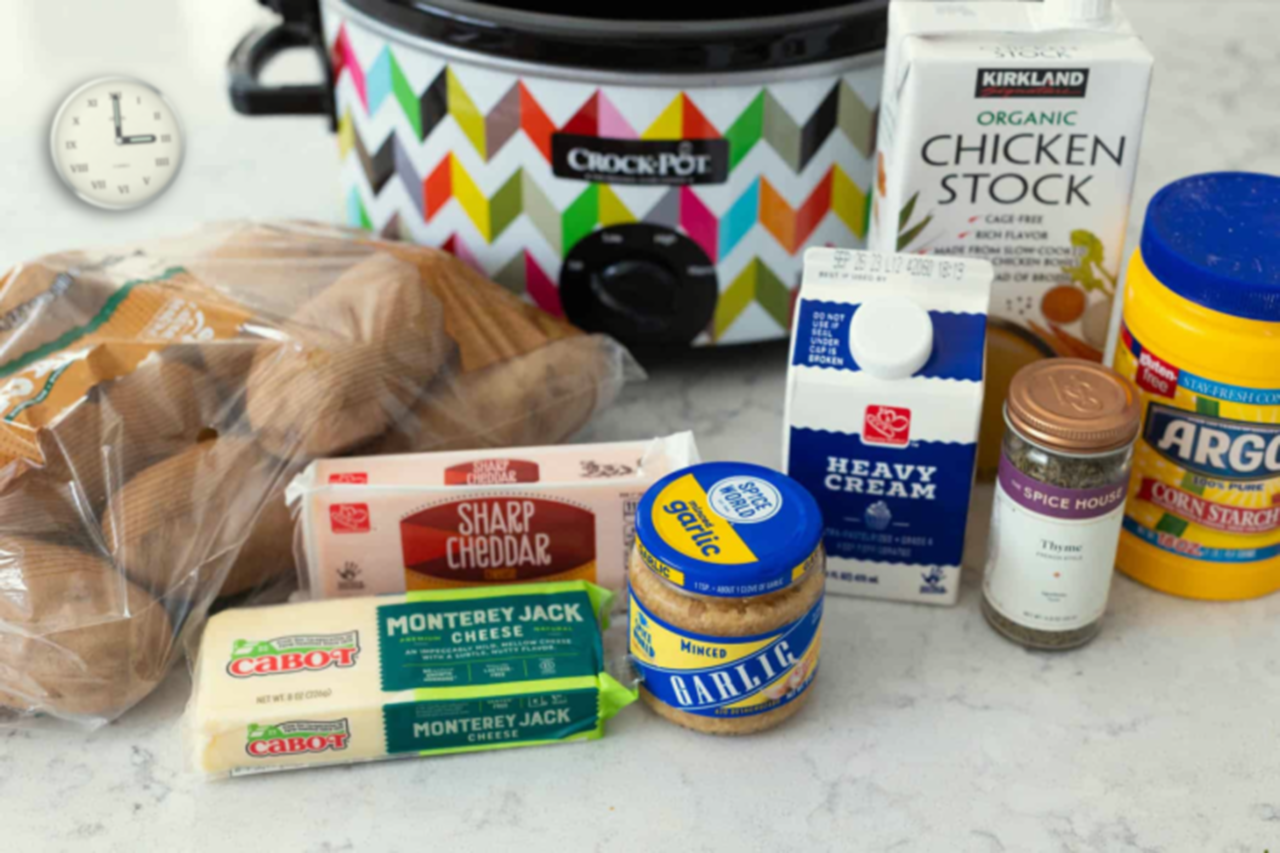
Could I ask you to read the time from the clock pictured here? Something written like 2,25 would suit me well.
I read 3,00
